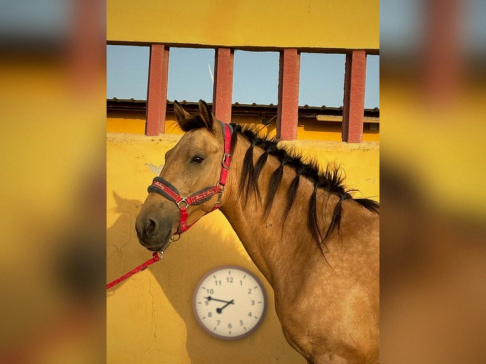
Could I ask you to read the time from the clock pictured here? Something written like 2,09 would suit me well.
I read 7,47
